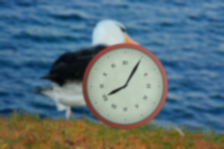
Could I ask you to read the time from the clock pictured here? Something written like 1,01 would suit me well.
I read 8,05
